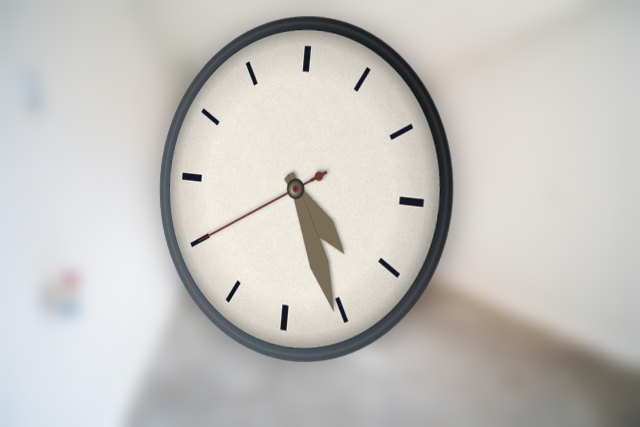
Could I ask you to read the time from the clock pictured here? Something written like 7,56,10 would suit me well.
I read 4,25,40
